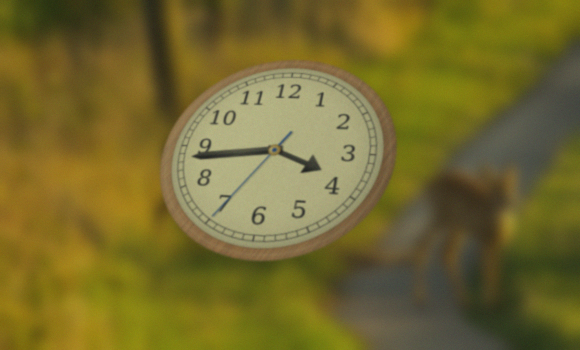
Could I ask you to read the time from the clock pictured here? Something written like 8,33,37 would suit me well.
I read 3,43,35
